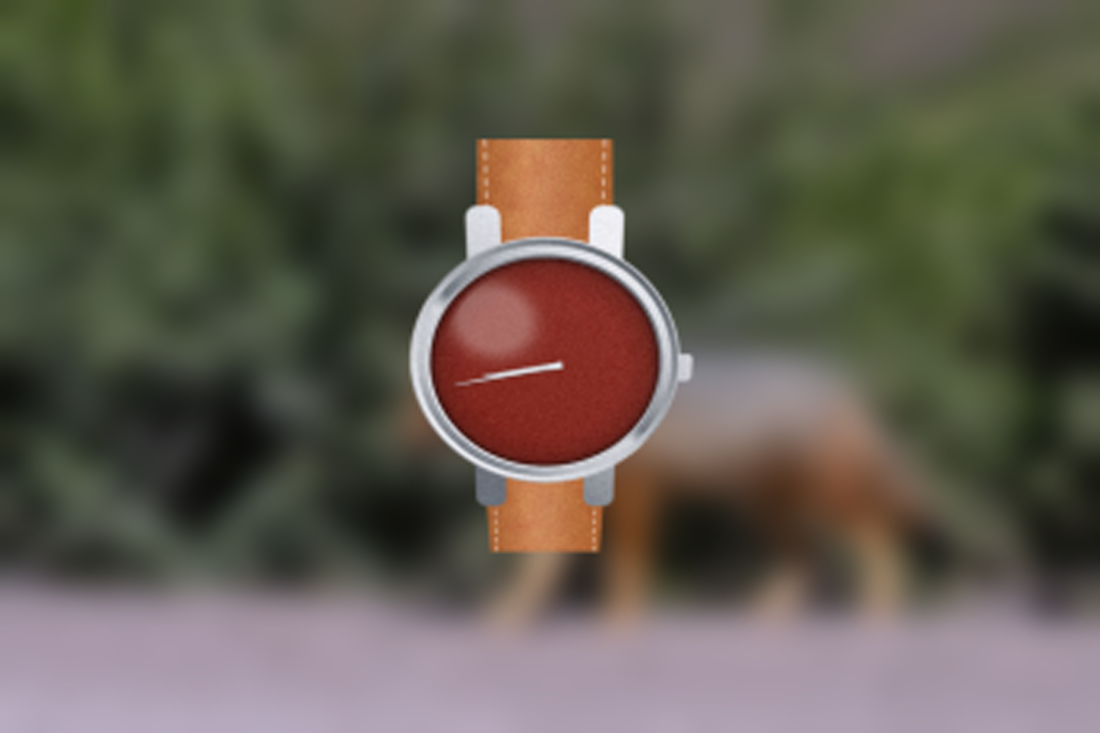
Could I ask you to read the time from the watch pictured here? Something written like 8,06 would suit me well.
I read 8,43
